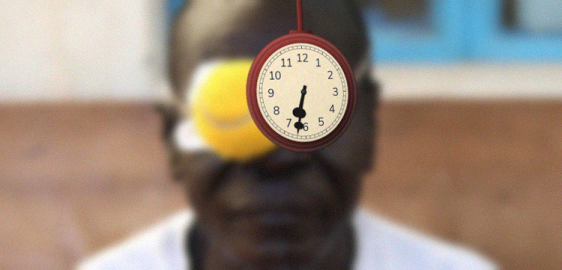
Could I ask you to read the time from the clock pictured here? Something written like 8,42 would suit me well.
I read 6,32
